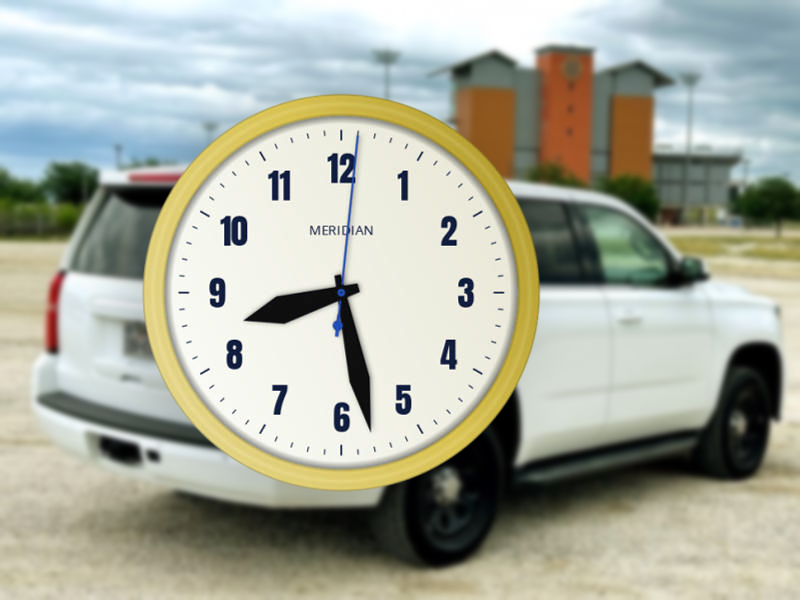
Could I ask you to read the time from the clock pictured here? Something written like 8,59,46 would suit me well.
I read 8,28,01
